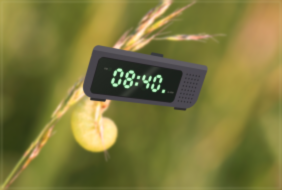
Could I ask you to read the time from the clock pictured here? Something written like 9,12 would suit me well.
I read 8,40
